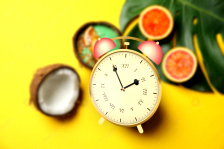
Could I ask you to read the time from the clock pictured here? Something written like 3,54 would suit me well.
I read 1,55
